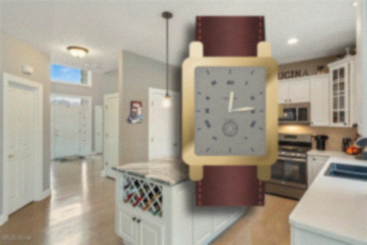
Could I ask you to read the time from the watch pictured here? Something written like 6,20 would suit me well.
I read 12,14
